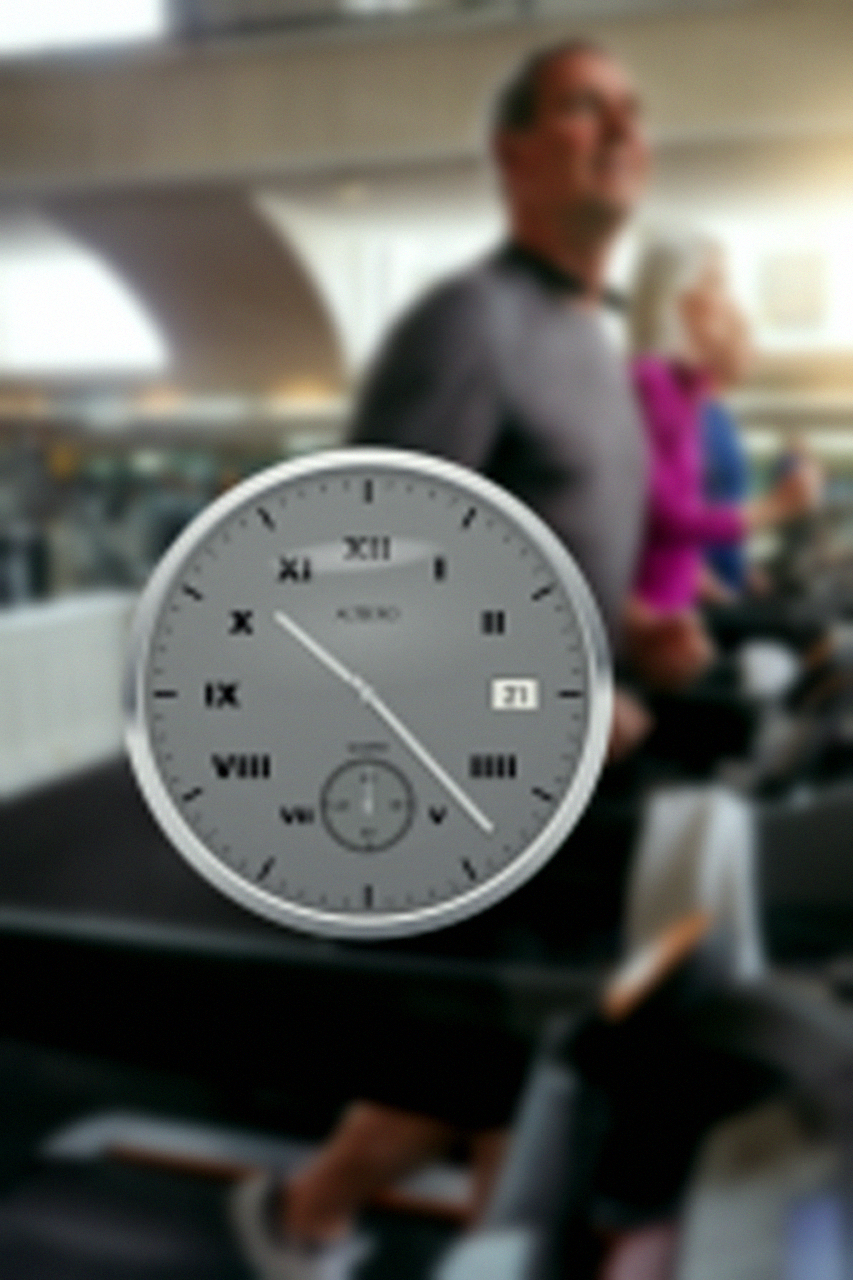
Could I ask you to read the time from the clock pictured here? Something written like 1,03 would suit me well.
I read 10,23
